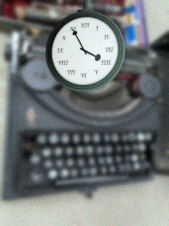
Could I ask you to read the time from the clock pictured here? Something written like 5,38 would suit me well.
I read 3,55
